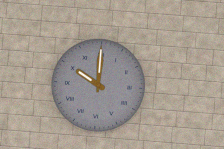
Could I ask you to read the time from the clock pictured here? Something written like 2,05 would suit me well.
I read 10,00
